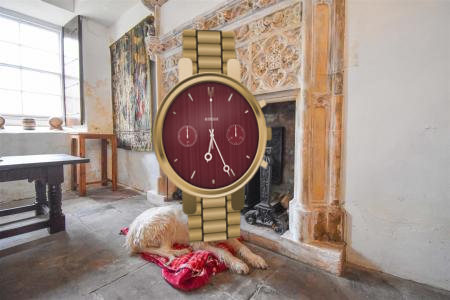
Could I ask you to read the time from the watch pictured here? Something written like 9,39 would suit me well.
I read 6,26
